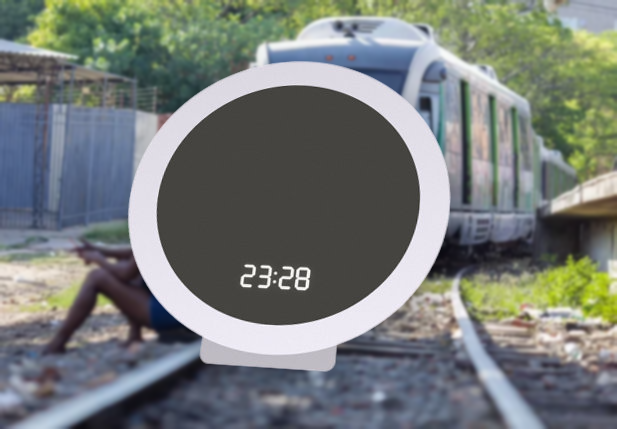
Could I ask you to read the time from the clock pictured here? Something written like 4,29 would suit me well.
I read 23,28
